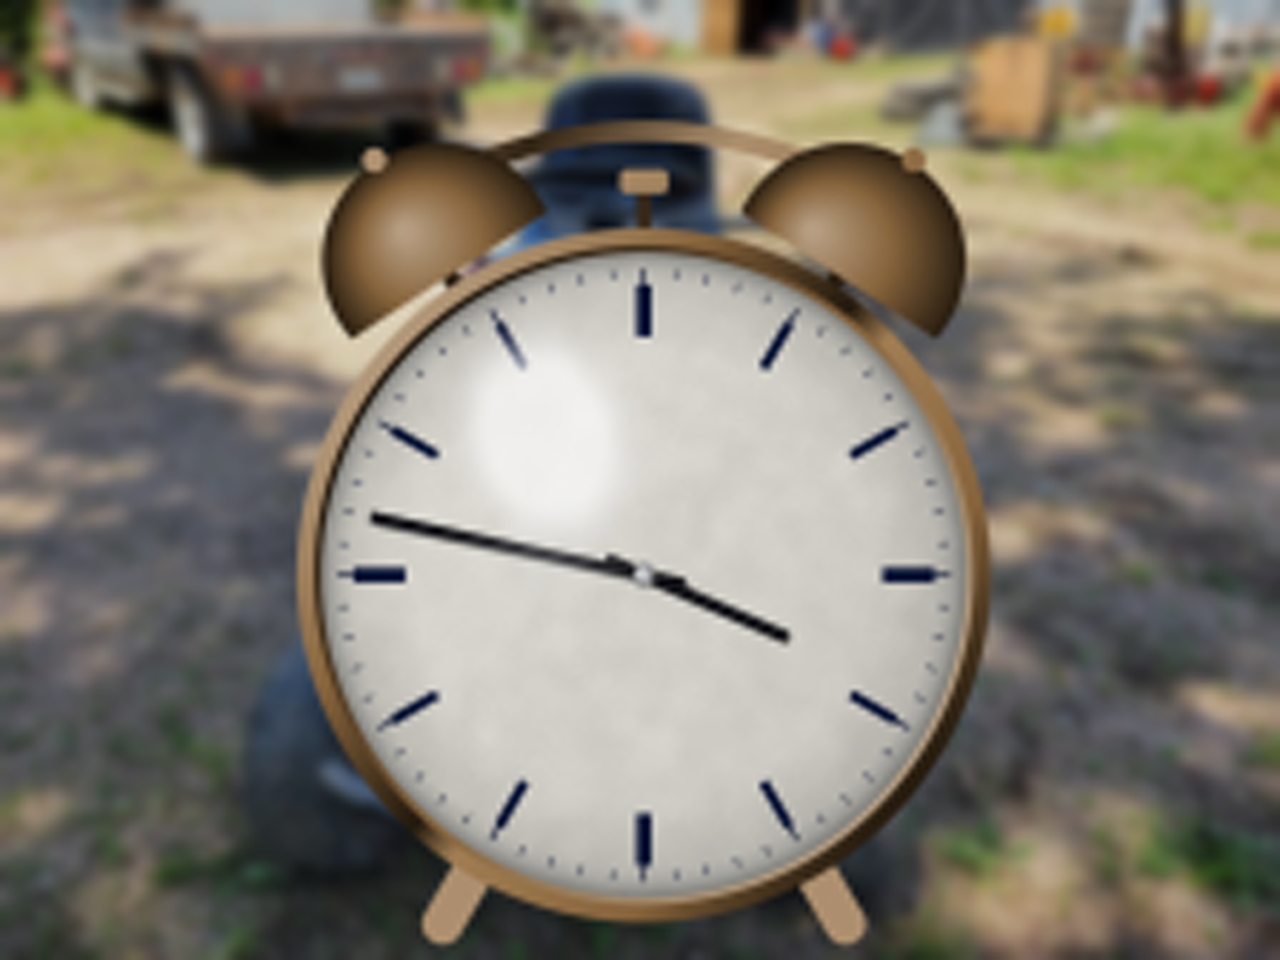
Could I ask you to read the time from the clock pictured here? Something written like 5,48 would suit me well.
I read 3,47
